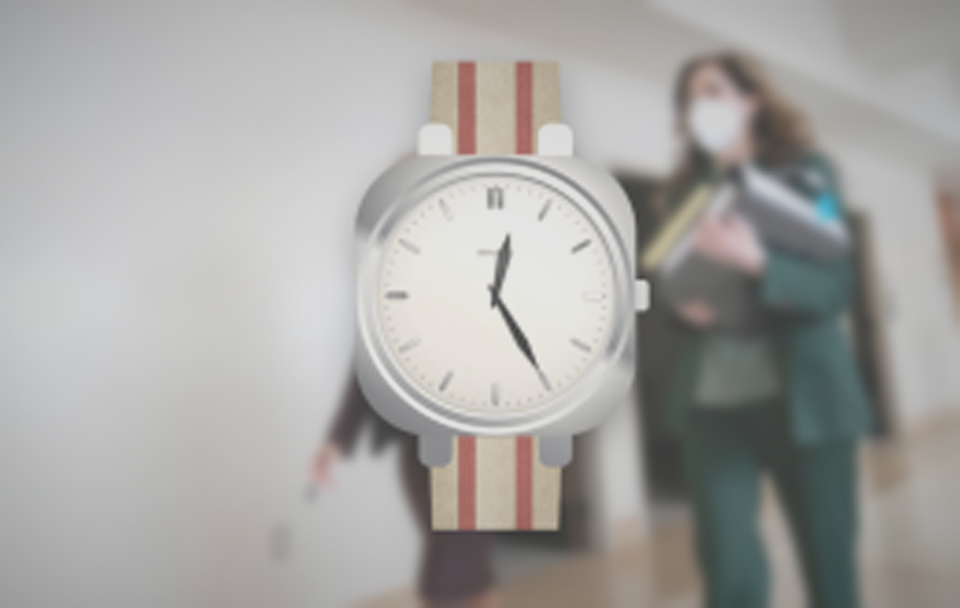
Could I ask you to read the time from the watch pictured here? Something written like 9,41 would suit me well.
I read 12,25
